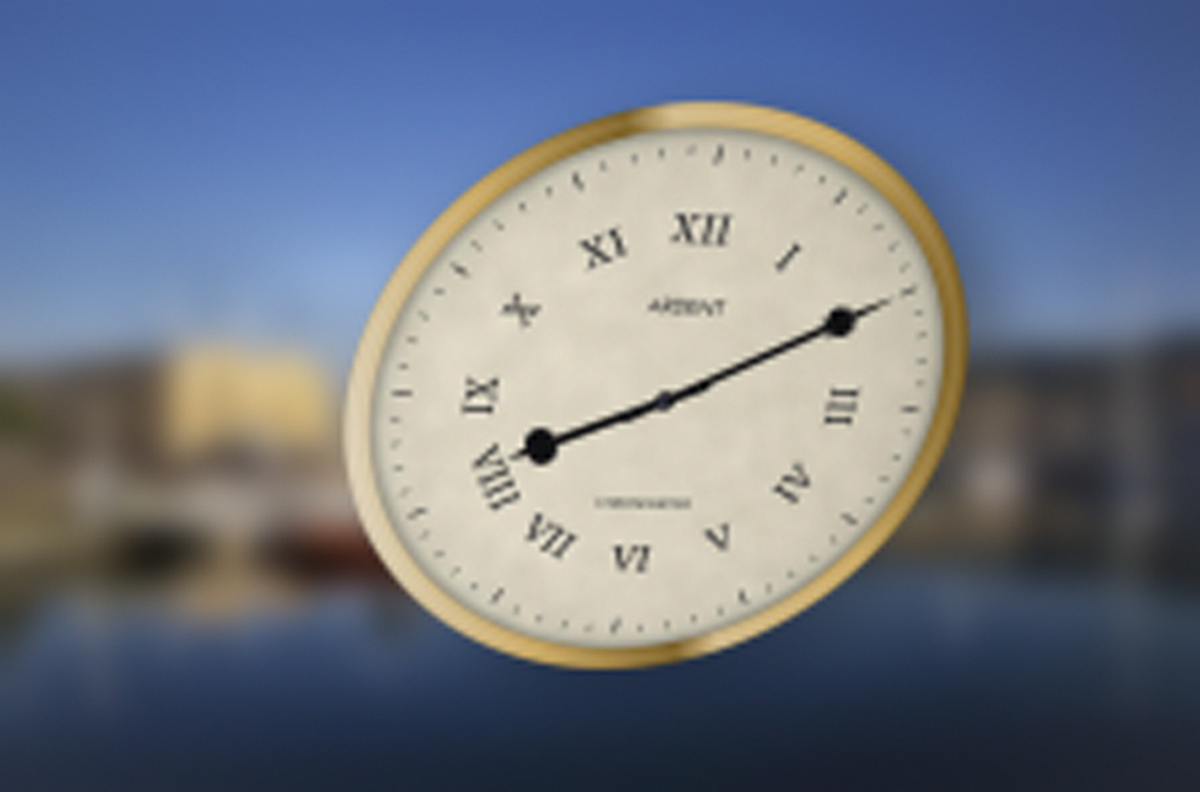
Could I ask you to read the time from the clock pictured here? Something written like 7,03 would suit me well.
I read 8,10
